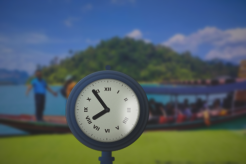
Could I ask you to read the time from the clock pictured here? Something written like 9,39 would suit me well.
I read 7,54
